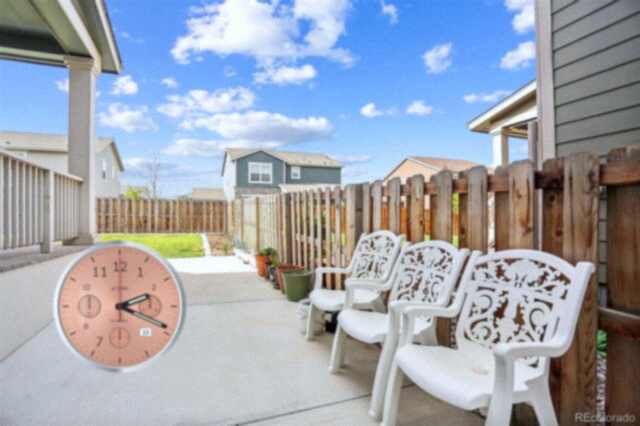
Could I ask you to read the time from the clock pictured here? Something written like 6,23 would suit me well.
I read 2,19
